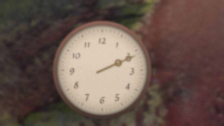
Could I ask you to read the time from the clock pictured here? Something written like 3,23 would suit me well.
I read 2,11
